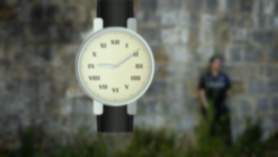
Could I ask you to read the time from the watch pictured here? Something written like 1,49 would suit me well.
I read 9,09
